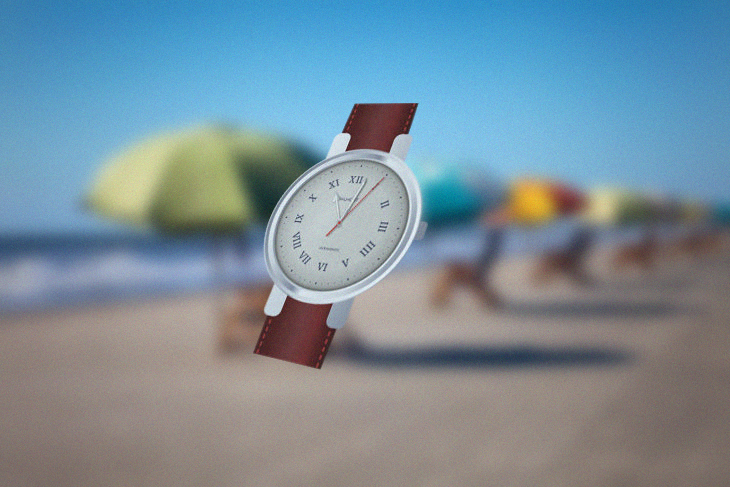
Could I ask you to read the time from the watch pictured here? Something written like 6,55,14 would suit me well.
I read 11,02,05
